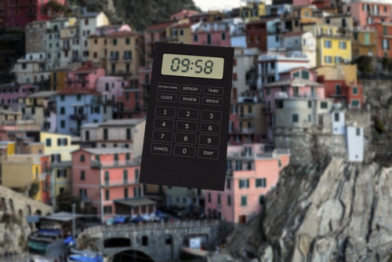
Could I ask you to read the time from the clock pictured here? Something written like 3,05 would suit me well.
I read 9,58
